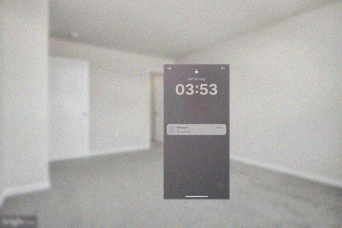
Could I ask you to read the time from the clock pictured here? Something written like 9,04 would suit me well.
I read 3,53
